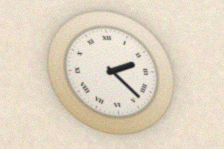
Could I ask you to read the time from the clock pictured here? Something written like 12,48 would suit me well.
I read 2,23
